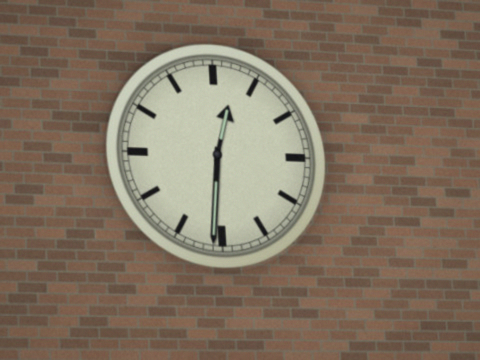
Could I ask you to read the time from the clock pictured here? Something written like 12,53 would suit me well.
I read 12,31
